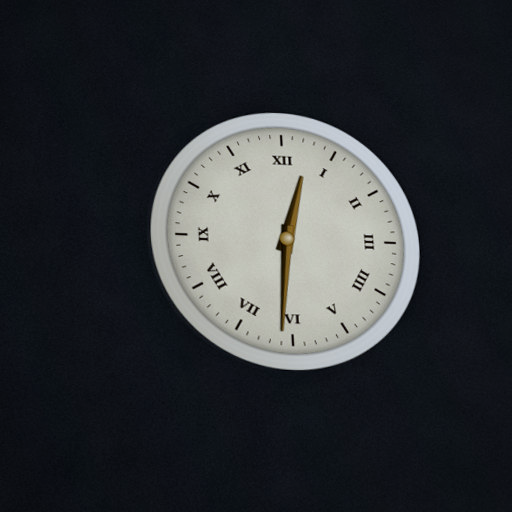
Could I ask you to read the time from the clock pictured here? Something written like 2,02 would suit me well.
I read 12,31
